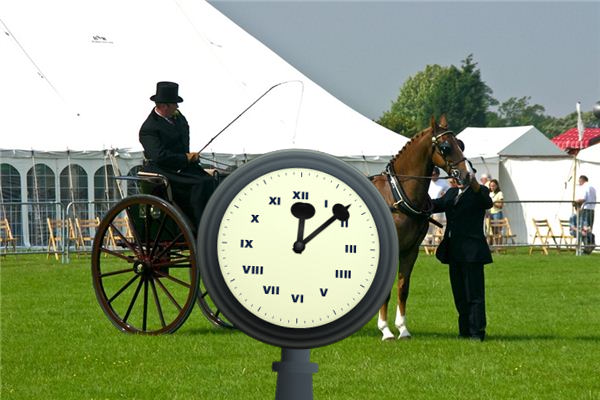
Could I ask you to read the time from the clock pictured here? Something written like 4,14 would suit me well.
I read 12,08
